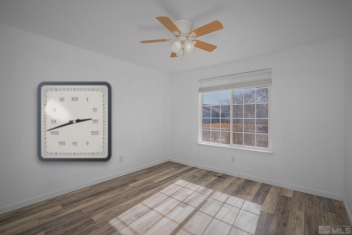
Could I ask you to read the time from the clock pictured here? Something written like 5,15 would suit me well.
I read 2,42
